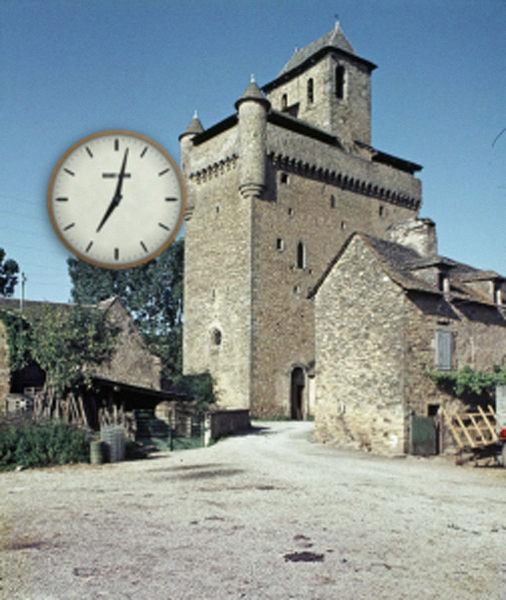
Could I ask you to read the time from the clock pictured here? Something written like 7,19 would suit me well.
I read 7,02
